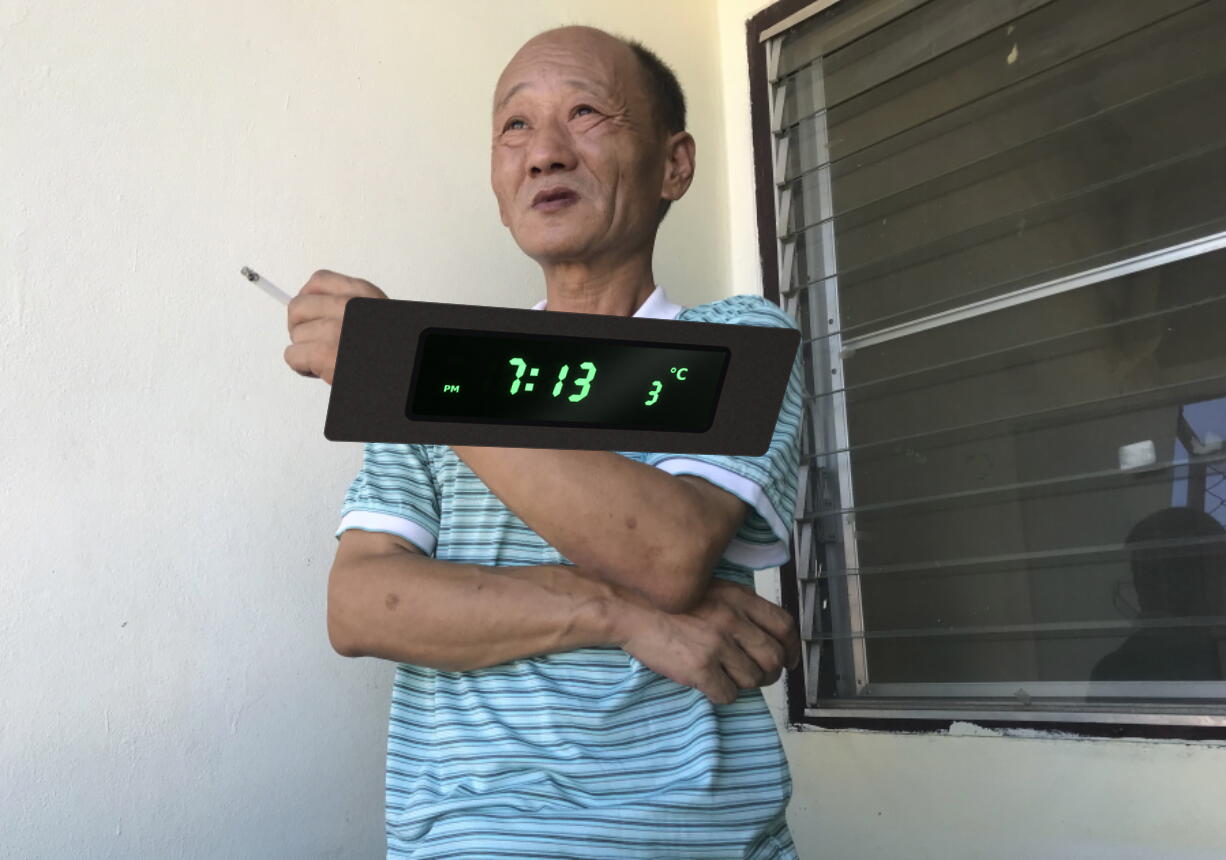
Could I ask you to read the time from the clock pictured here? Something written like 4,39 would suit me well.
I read 7,13
